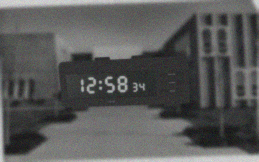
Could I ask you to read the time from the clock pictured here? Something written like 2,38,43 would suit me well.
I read 12,58,34
